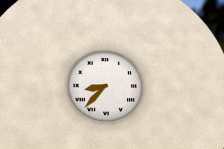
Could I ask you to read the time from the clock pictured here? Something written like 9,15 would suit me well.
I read 8,37
